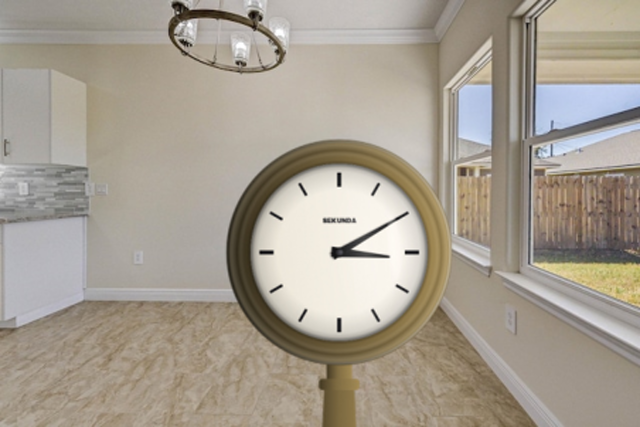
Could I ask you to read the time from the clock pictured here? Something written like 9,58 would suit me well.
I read 3,10
